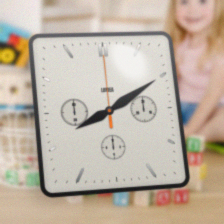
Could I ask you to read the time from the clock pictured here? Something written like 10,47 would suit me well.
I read 8,10
